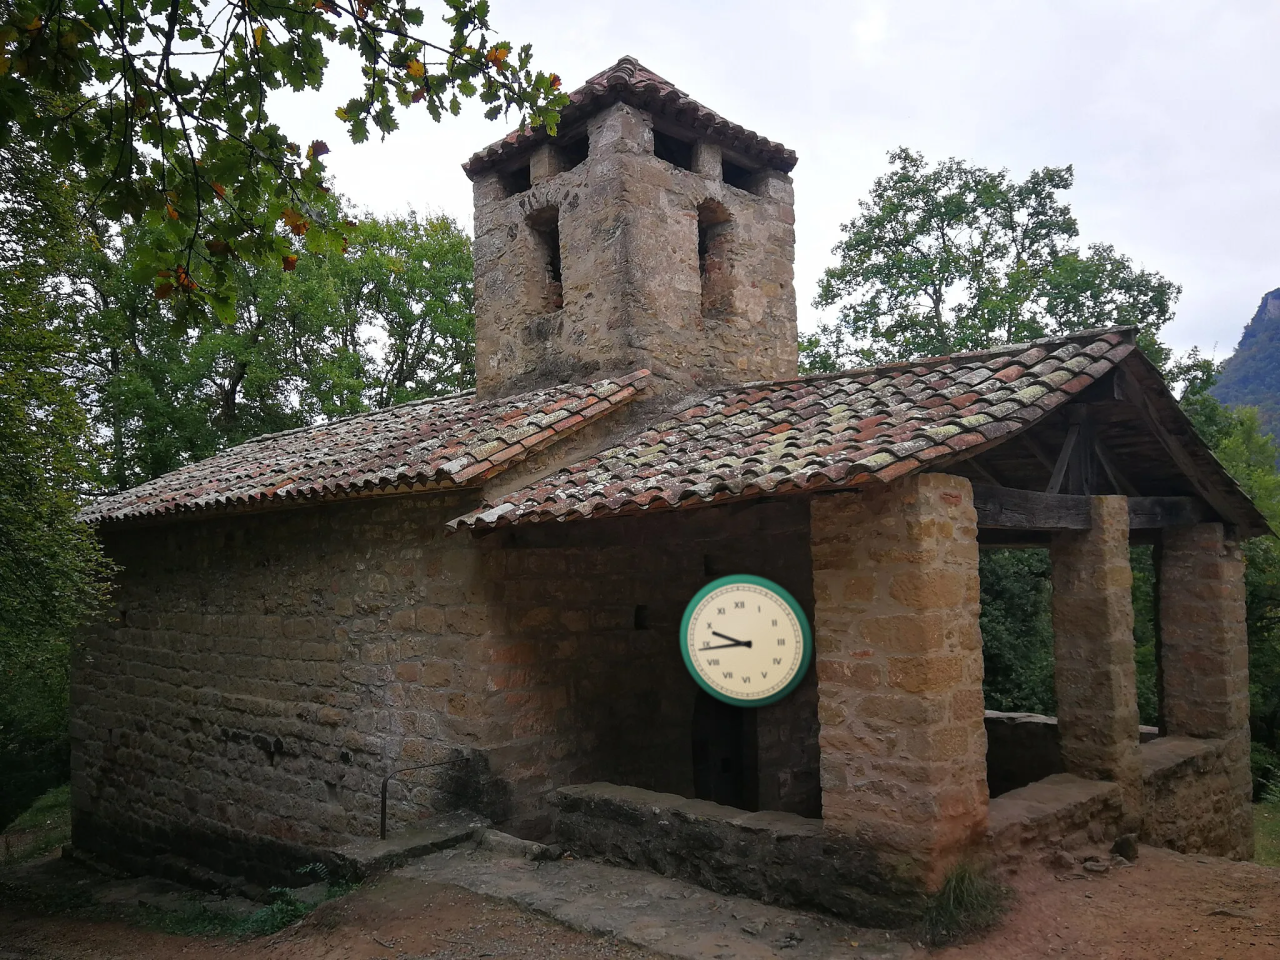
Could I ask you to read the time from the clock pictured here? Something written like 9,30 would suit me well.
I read 9,44
